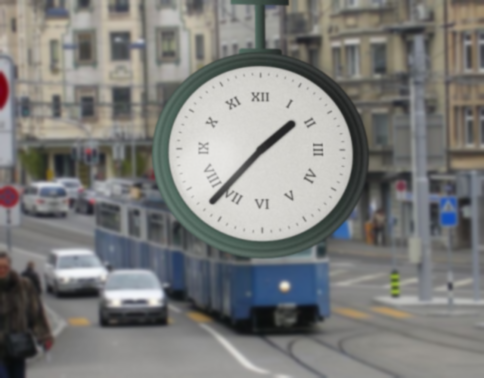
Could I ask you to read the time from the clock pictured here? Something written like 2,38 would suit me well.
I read 1,37
